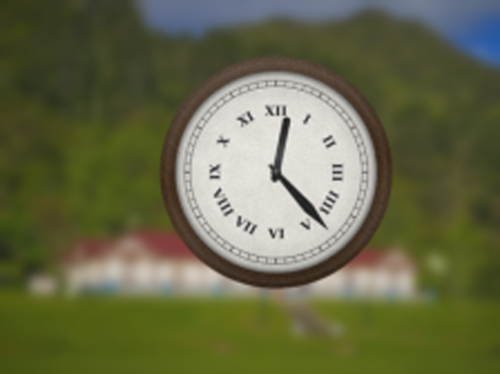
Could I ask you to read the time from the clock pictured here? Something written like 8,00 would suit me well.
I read 12,23
